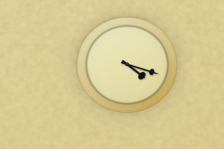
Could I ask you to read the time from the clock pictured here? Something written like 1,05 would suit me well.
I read 4,18
